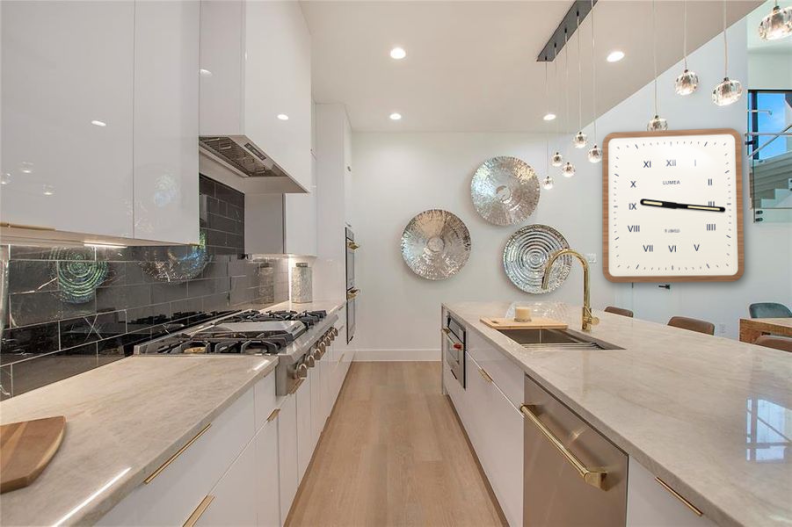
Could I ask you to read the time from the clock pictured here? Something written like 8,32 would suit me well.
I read 9,16
